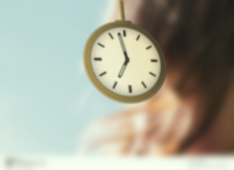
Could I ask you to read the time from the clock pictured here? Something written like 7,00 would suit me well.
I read 6,58
